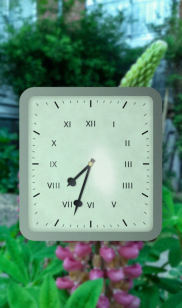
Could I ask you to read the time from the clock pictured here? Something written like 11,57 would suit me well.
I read 7,33
